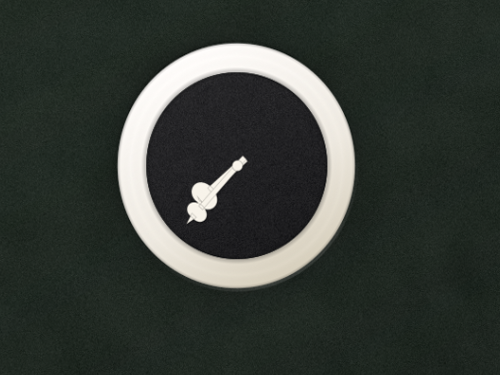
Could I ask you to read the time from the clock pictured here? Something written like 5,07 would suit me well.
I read 7,37
